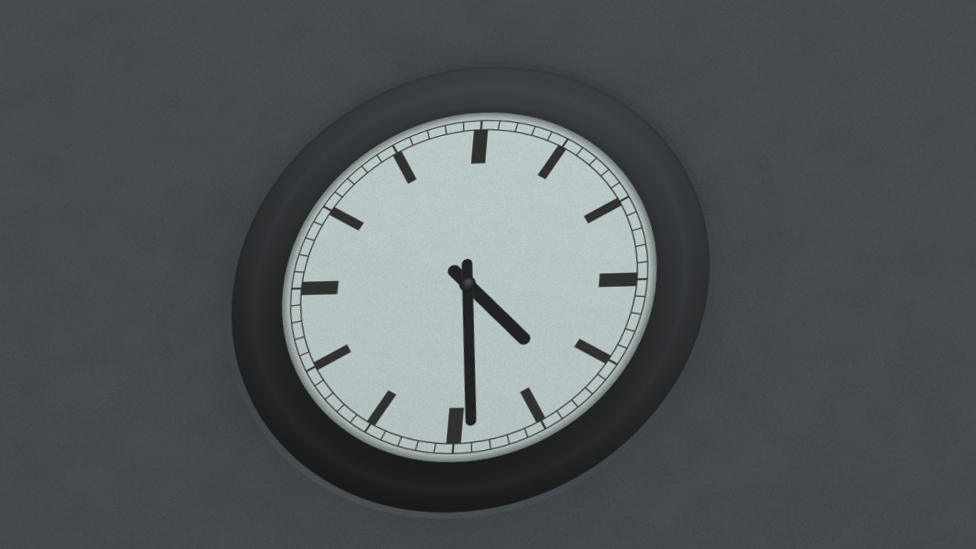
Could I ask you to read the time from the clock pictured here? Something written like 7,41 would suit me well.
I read 4,29
